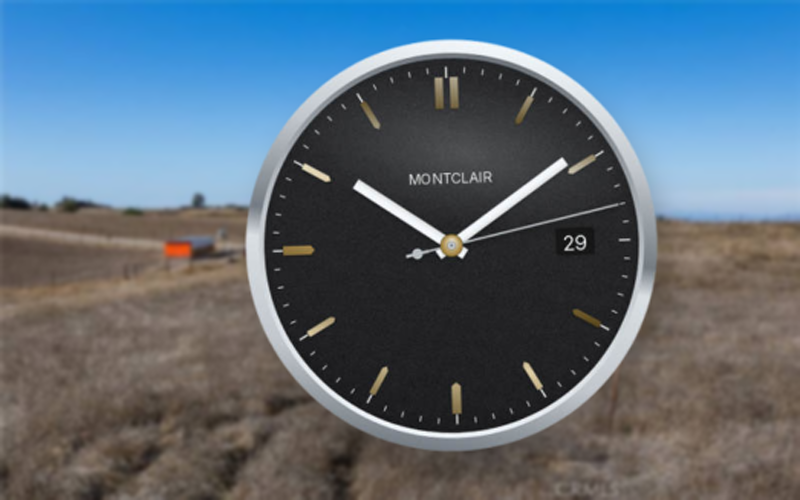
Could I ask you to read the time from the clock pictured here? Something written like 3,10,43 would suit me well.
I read 10,09,13
